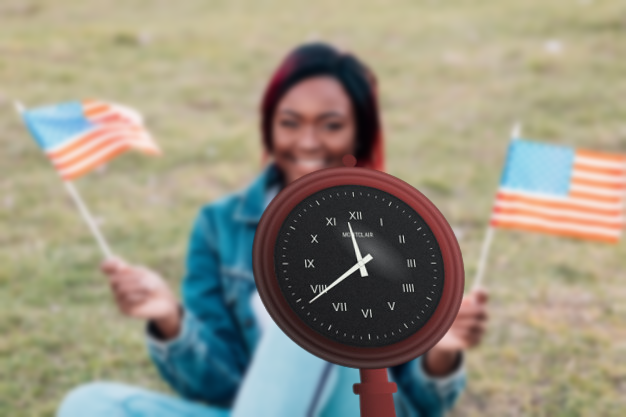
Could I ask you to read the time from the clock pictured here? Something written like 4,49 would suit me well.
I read 11,39
